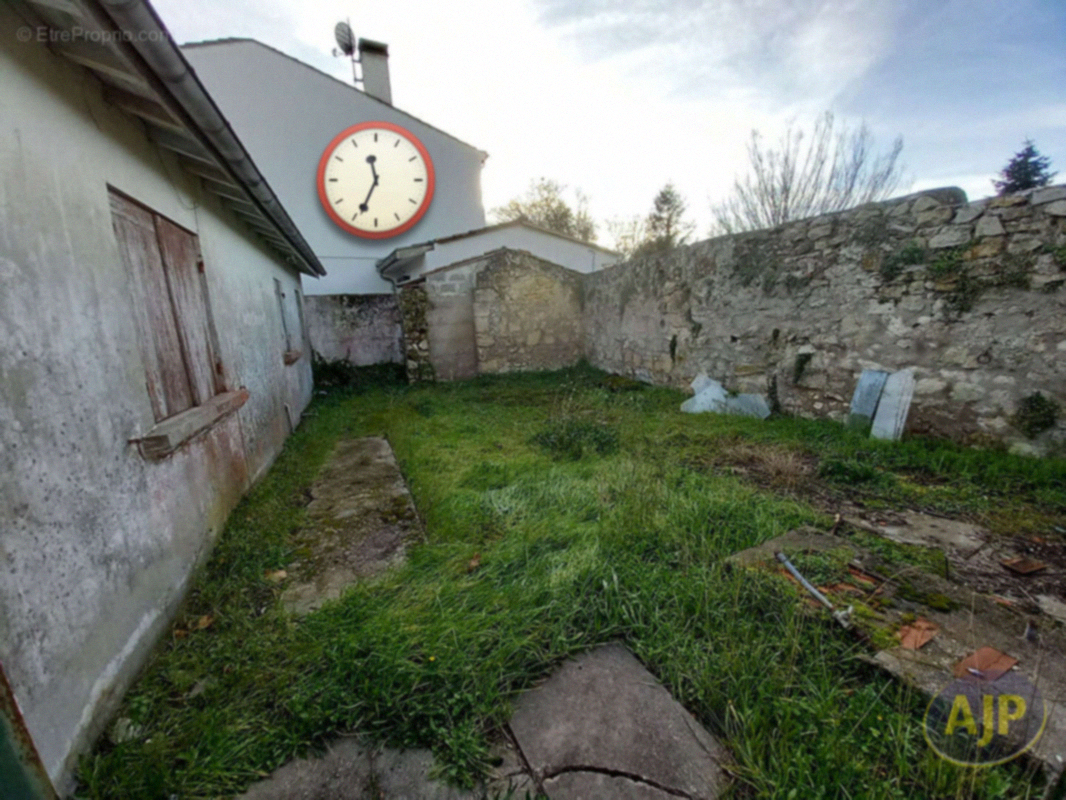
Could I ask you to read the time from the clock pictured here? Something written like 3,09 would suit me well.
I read 11,34
